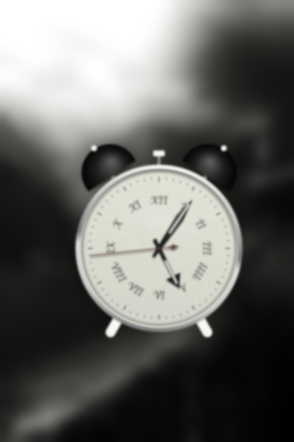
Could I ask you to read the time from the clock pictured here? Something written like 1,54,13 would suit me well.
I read 5,05,44
